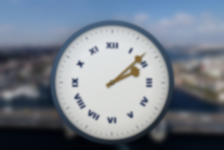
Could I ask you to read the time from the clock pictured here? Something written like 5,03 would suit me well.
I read 2,08
